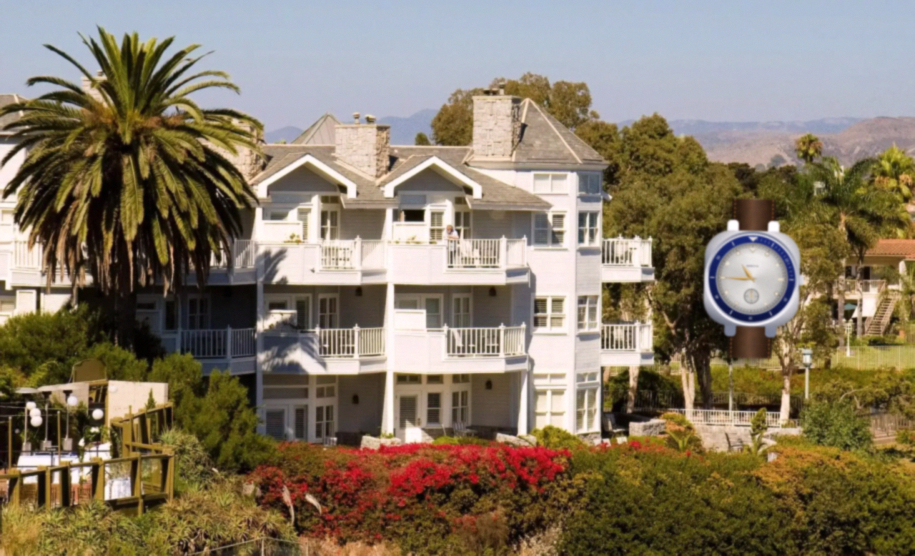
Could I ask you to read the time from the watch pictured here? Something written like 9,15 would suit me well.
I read 10,45
